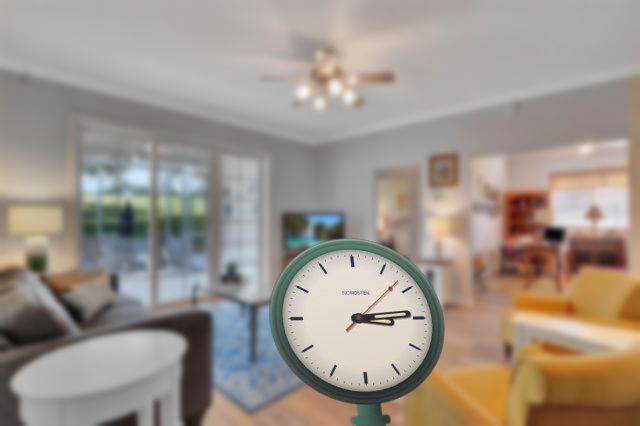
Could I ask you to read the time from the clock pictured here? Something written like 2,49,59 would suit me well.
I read 3,14,08
